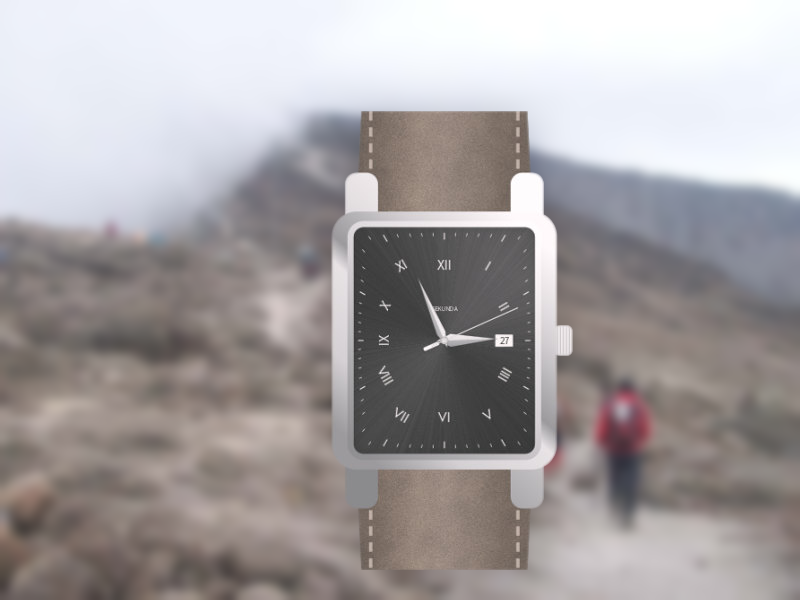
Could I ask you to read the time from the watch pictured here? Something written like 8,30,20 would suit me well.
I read 2,56,11
